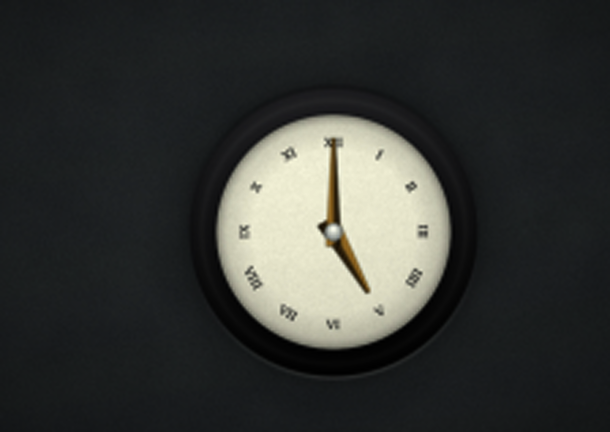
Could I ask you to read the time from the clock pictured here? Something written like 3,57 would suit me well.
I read 5,00
